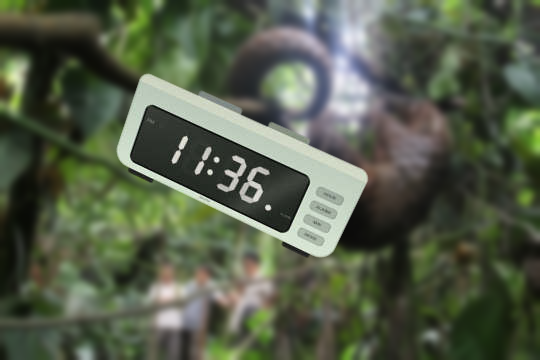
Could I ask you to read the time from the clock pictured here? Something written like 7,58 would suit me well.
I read 11,36
